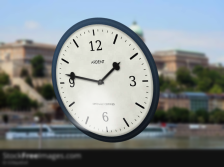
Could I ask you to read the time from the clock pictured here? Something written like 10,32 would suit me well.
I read 1,47
